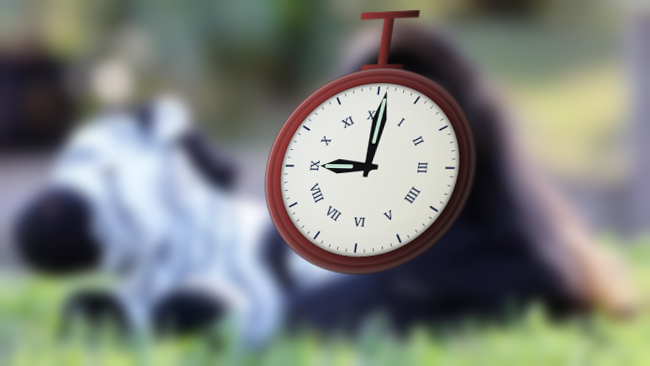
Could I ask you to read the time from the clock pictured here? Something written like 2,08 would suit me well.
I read 9,01
